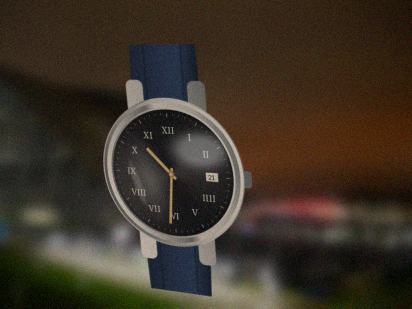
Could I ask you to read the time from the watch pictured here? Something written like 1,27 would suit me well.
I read 10,31
